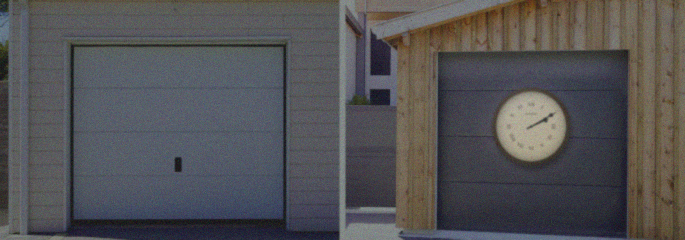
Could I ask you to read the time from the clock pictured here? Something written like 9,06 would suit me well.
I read 2,10
